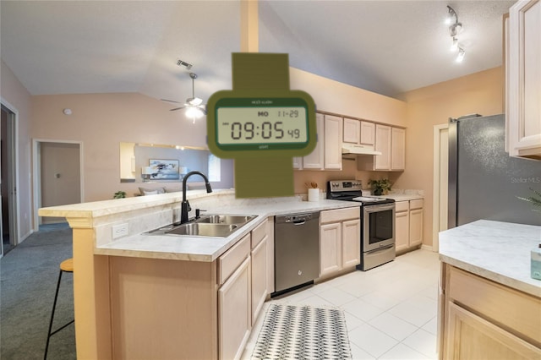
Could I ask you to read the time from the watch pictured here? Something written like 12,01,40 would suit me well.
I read 9,05,49
